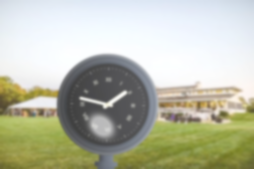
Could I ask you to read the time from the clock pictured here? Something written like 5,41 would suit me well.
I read 1,47
